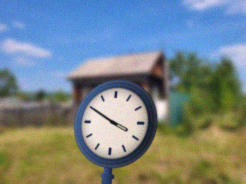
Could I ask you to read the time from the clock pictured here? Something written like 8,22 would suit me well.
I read 3,50
